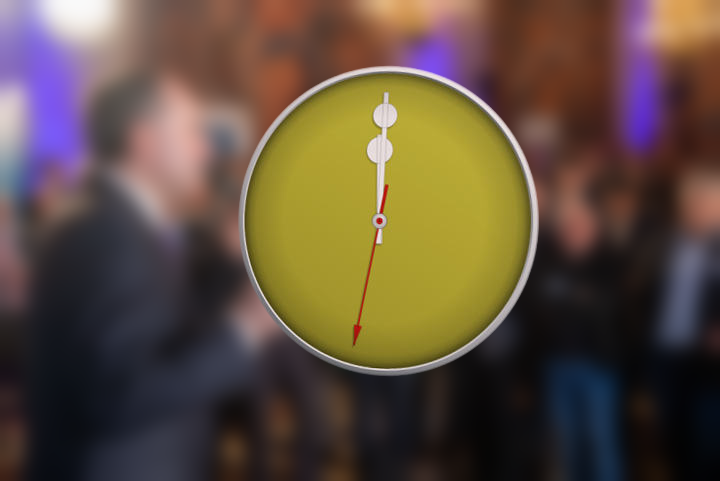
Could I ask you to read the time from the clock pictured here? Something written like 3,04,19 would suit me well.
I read 12,00,32
